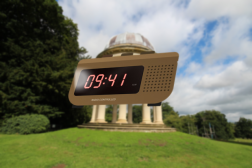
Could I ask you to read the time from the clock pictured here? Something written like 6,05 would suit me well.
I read 9,41
